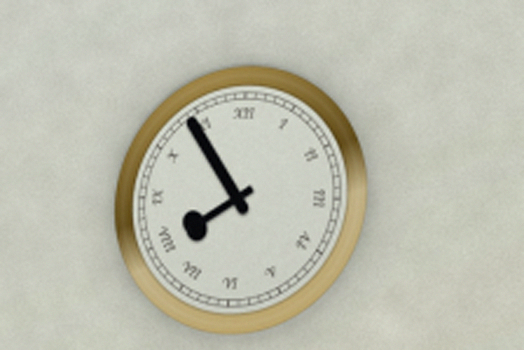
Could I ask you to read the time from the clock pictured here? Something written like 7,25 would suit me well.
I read 7,54
